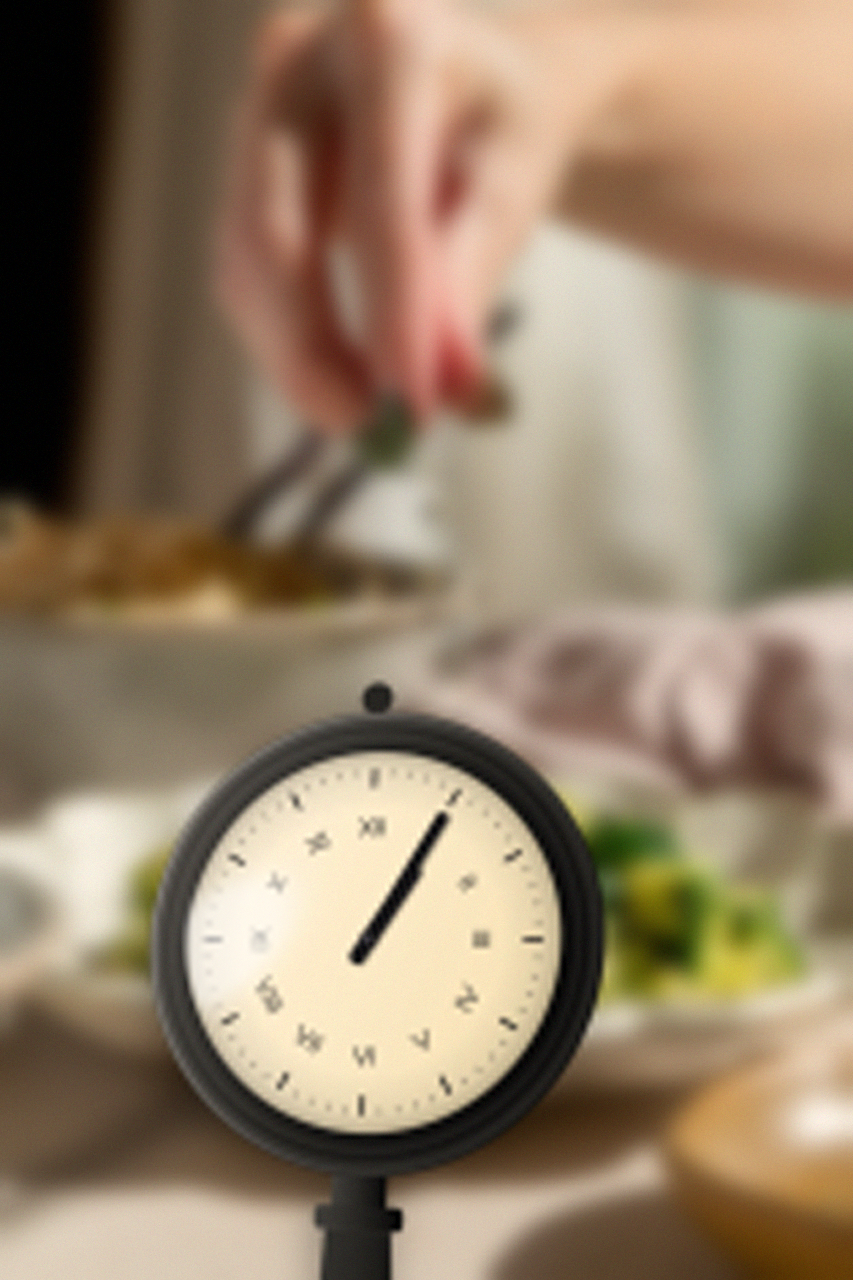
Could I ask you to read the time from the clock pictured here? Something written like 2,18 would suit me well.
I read 1,05
